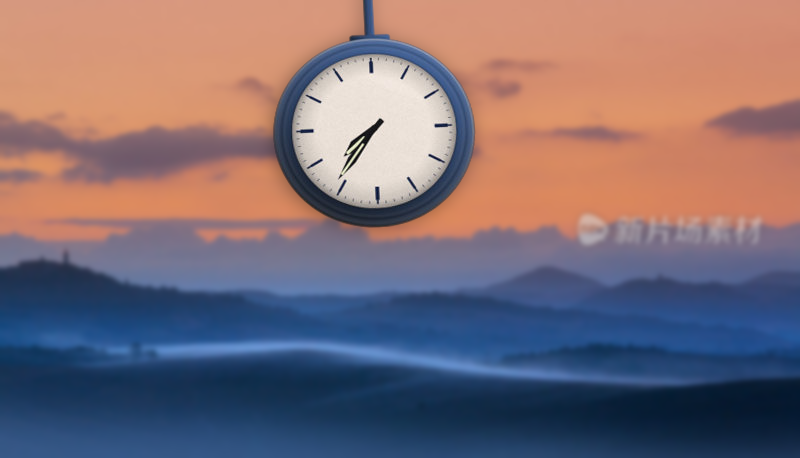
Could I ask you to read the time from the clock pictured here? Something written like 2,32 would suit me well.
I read 7,36
